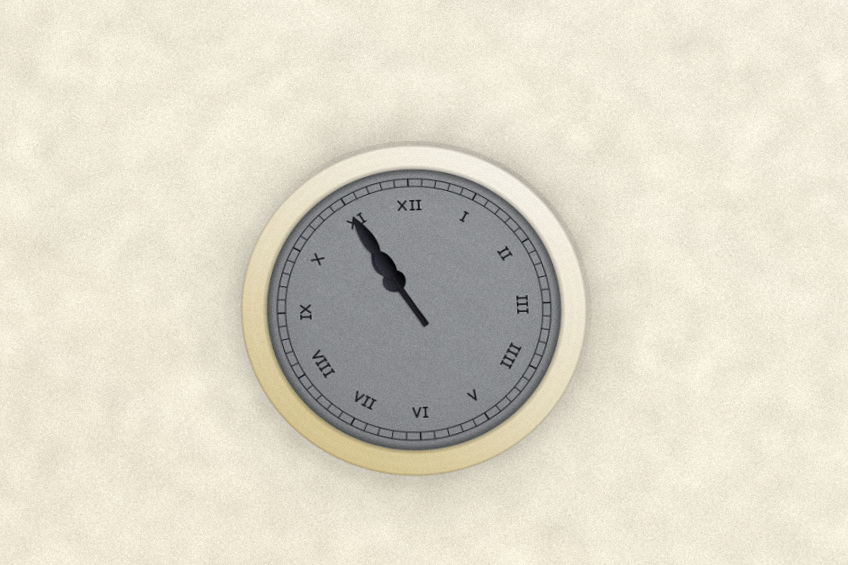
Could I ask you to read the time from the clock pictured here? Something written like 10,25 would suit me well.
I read 10,55
